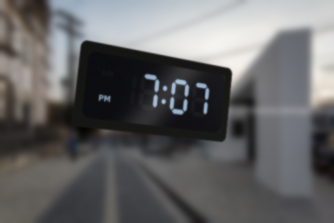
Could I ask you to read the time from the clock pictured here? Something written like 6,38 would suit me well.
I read 7,07
